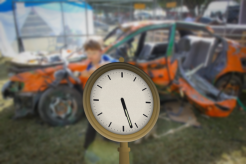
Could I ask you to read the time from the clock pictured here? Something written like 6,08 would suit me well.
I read 5,27
